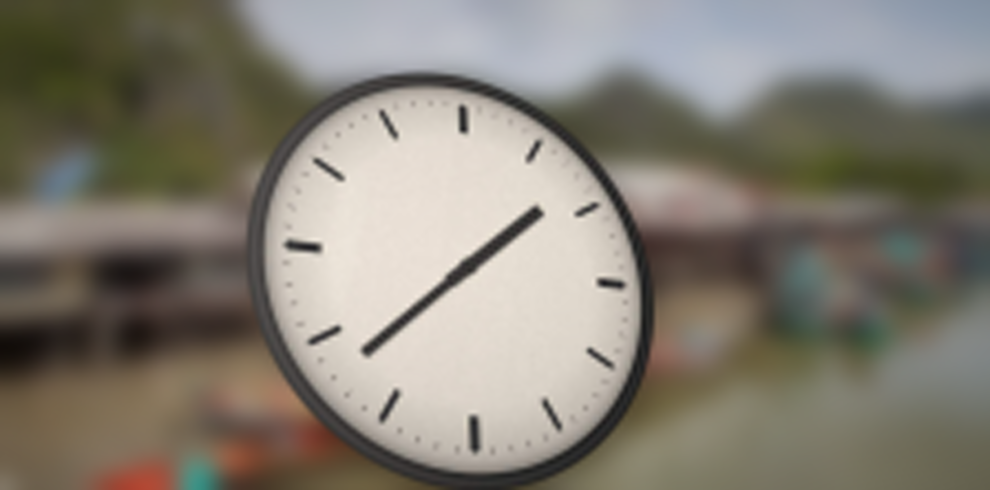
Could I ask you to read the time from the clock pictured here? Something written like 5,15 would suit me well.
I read 1,38
